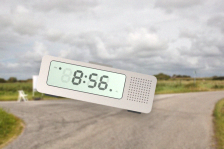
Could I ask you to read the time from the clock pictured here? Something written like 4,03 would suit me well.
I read 8,56
